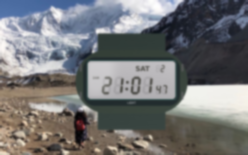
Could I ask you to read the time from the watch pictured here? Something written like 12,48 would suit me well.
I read 21,01
